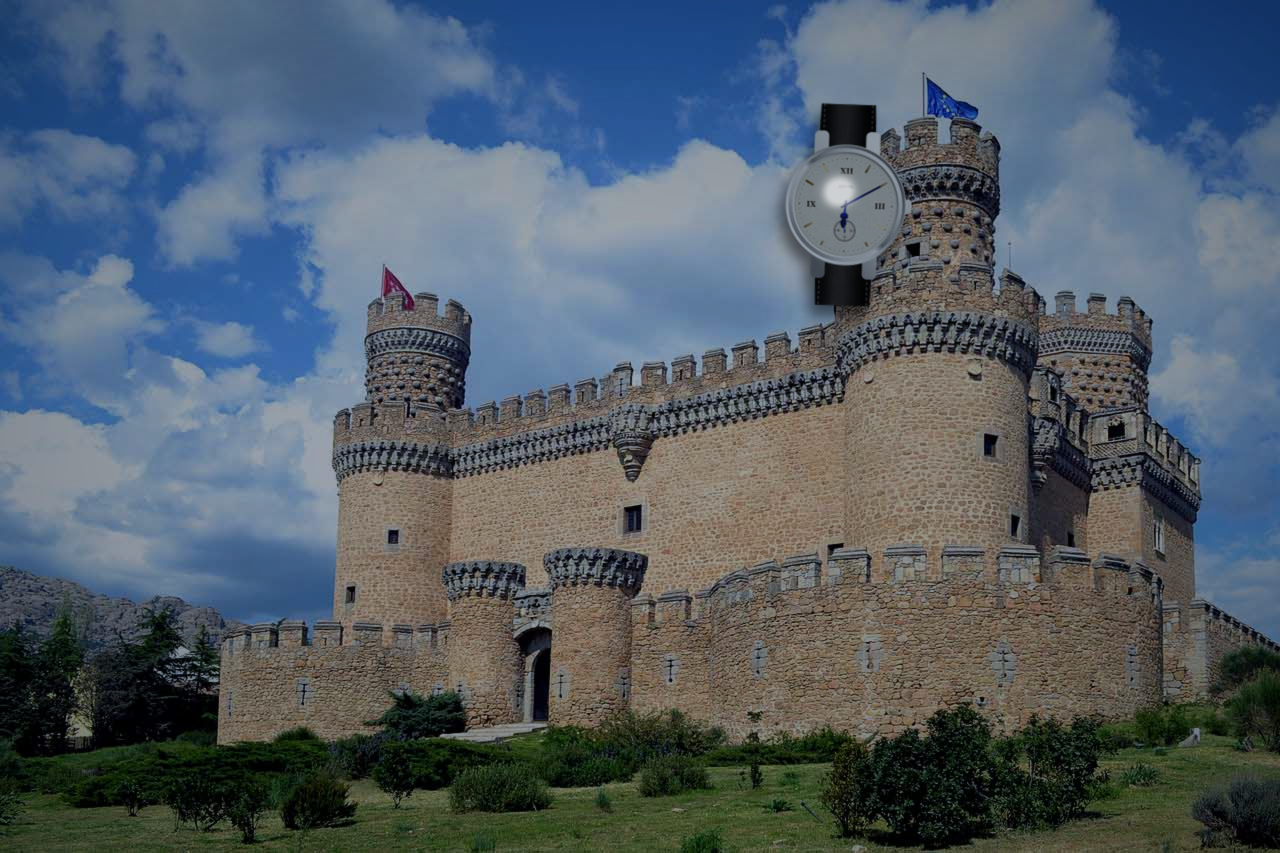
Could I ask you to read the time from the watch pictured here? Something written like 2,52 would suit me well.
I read 6,10
